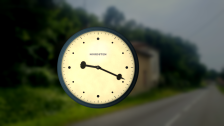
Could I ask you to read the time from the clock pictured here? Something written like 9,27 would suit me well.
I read 9,19
